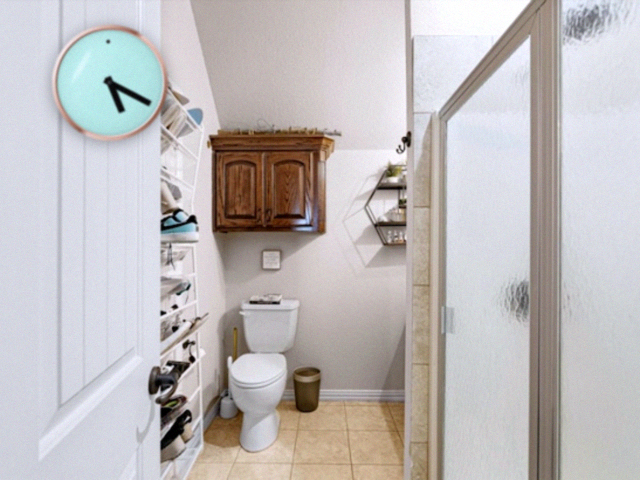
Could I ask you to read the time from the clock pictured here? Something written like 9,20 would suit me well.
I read 5,20
